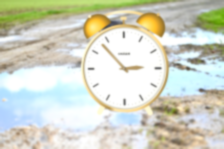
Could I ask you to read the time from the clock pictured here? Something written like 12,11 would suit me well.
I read 2,53
